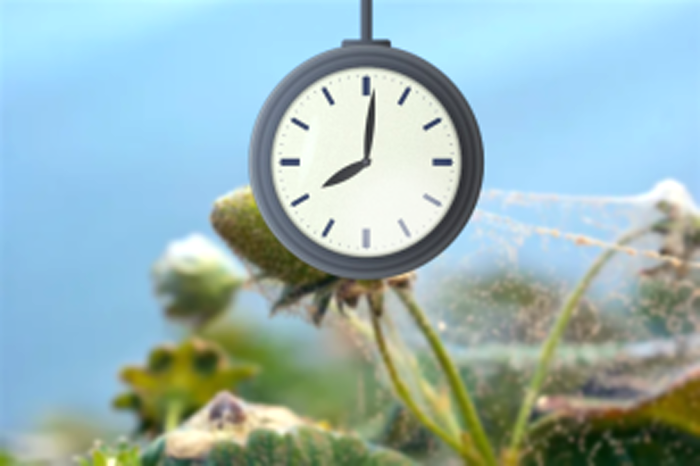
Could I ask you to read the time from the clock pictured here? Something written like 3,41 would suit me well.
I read 8,01
